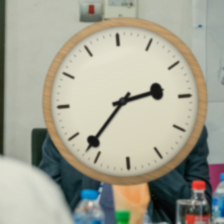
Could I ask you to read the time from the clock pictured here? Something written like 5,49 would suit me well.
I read 2,37
